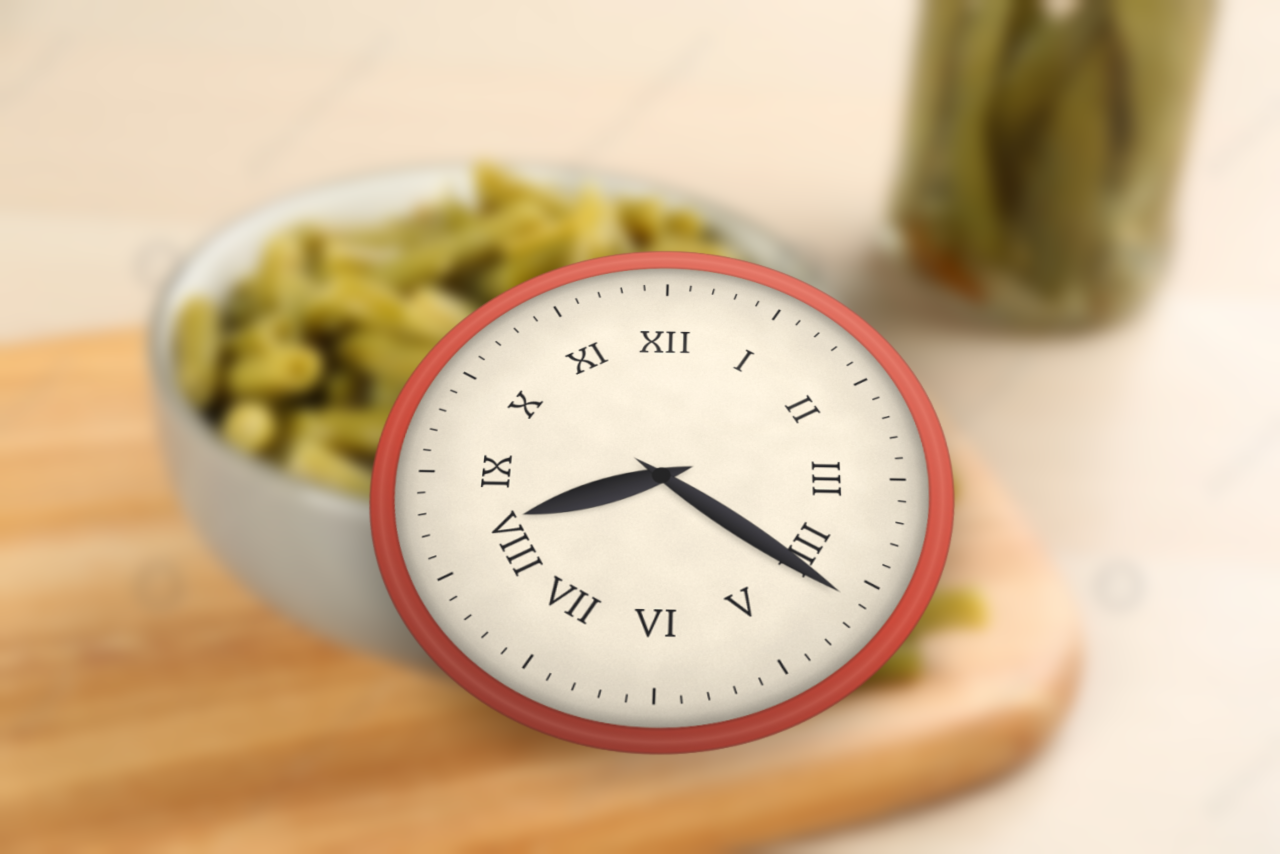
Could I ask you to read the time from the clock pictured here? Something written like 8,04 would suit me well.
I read 8,21
